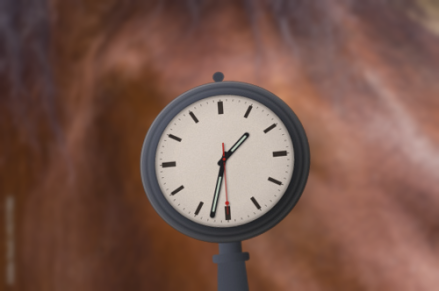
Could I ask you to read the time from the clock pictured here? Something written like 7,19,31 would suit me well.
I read 1,32,30
